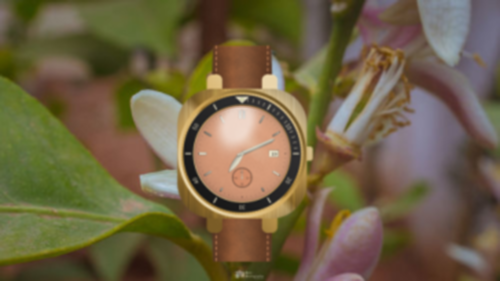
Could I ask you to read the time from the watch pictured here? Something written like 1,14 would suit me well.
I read 7,11
